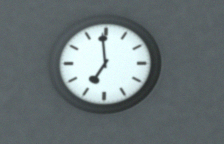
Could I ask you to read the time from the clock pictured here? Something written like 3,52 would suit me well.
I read 6,59
